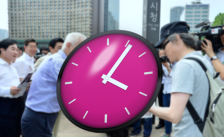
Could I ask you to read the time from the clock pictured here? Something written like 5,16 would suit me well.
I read 4,06
